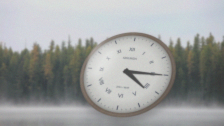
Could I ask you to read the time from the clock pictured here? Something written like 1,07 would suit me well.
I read 4,15
